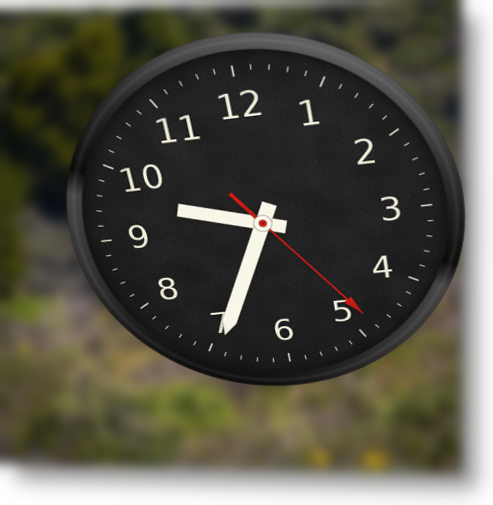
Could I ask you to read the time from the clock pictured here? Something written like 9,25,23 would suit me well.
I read 9,34,24
